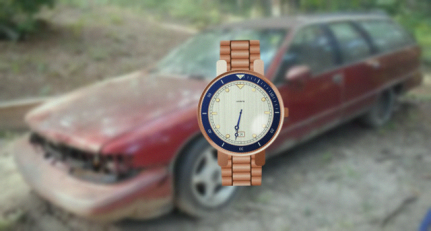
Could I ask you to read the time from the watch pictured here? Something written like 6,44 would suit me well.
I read 6,32
